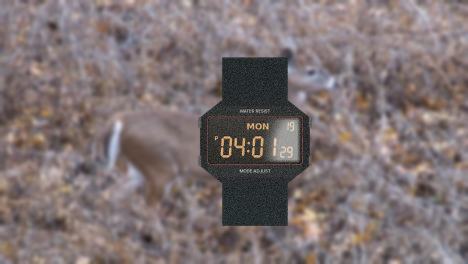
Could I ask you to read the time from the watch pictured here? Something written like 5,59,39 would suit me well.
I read 4,01,29
